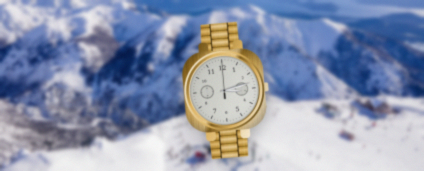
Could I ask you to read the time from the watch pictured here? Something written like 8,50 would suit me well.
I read 3,13
